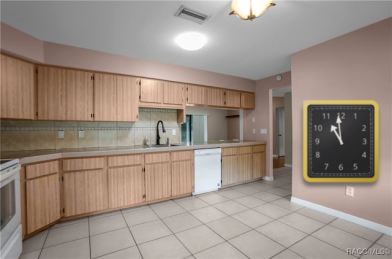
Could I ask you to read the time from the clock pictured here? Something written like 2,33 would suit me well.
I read 10,59
